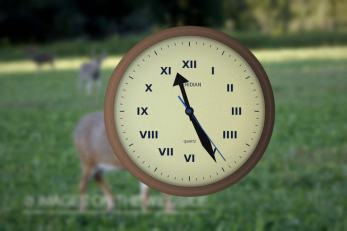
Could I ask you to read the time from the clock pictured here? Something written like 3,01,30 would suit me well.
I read 11,25,24
